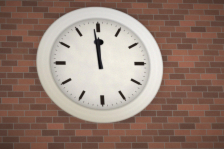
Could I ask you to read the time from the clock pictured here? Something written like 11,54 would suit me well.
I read 11,59
